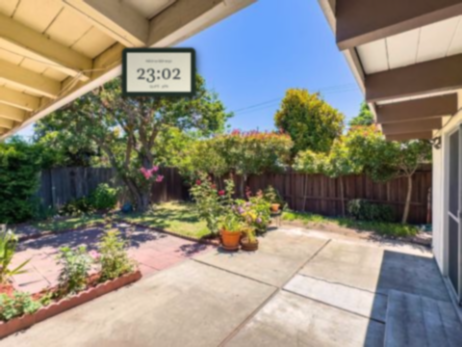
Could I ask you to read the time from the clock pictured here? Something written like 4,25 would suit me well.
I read 23,02
